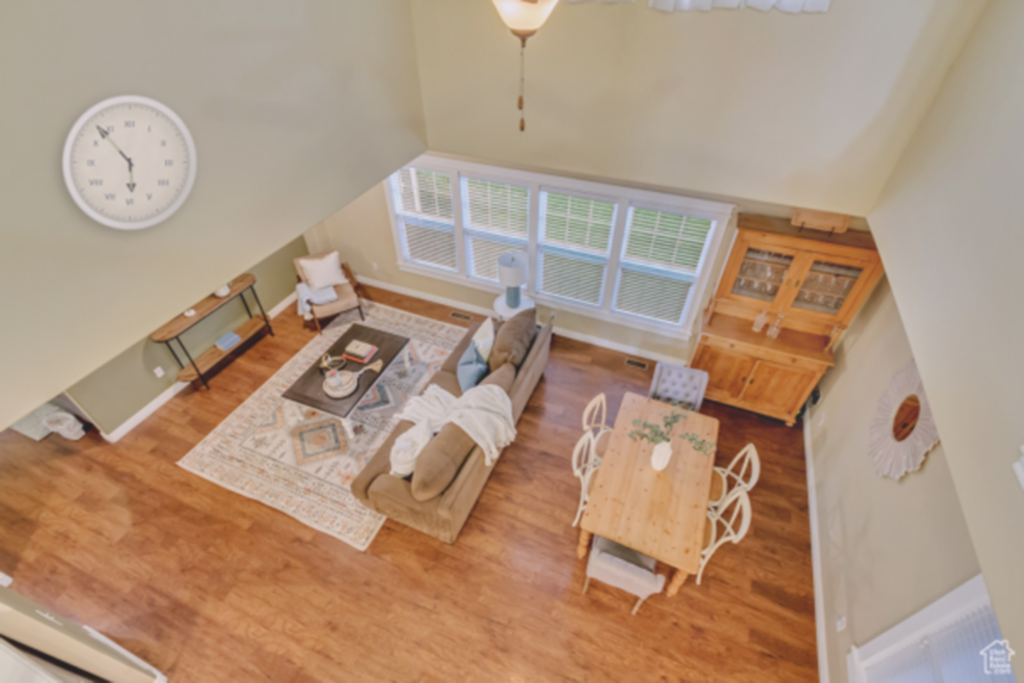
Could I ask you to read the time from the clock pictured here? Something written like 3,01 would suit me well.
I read 5,53
